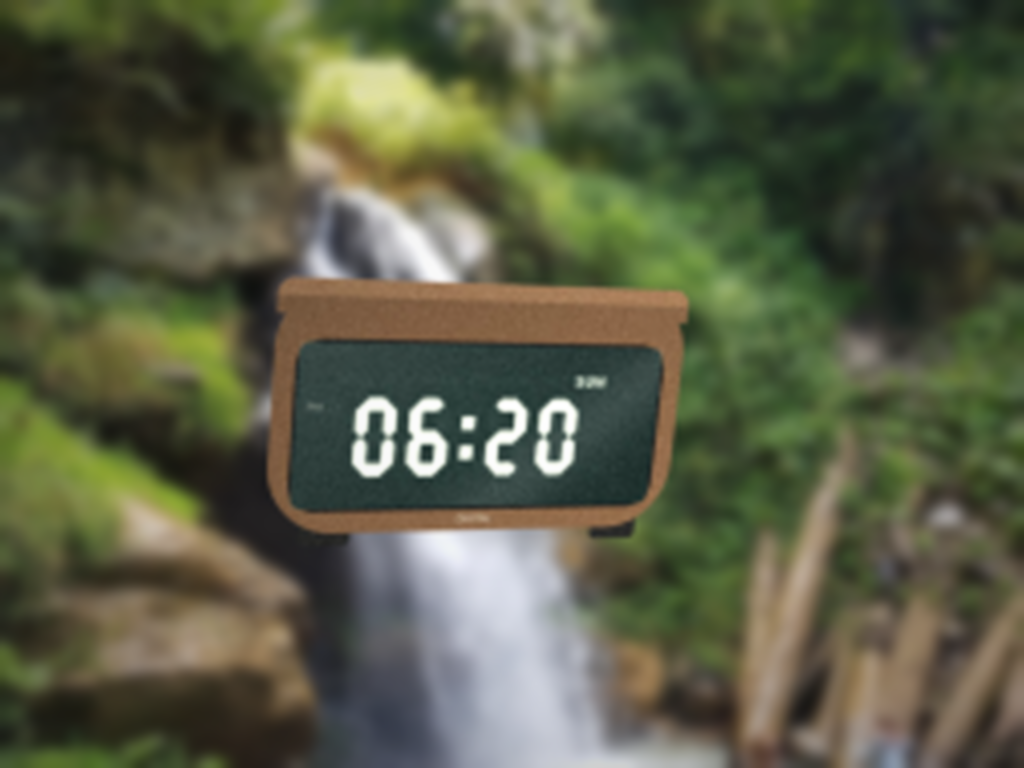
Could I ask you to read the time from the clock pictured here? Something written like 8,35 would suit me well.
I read 6,20
